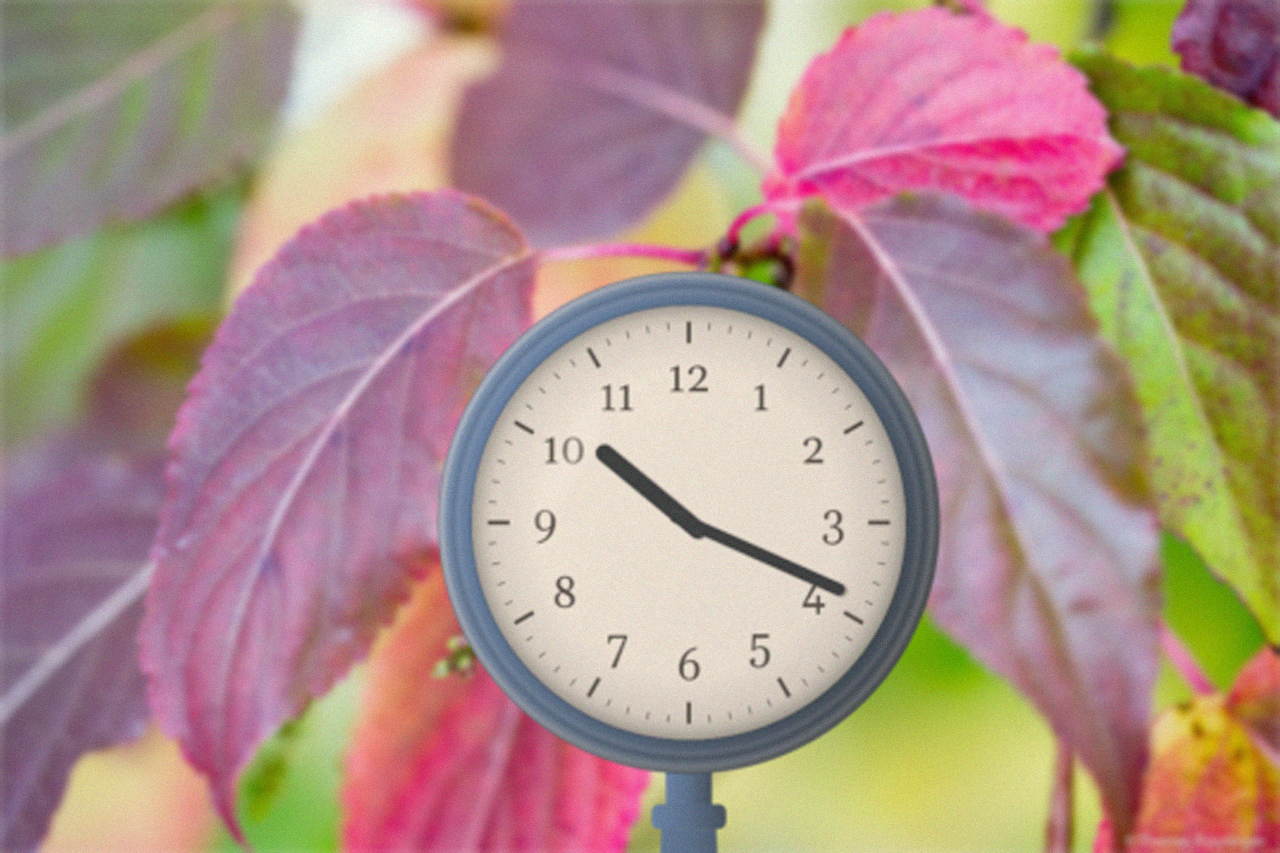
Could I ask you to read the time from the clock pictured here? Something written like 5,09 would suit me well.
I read 10,19
